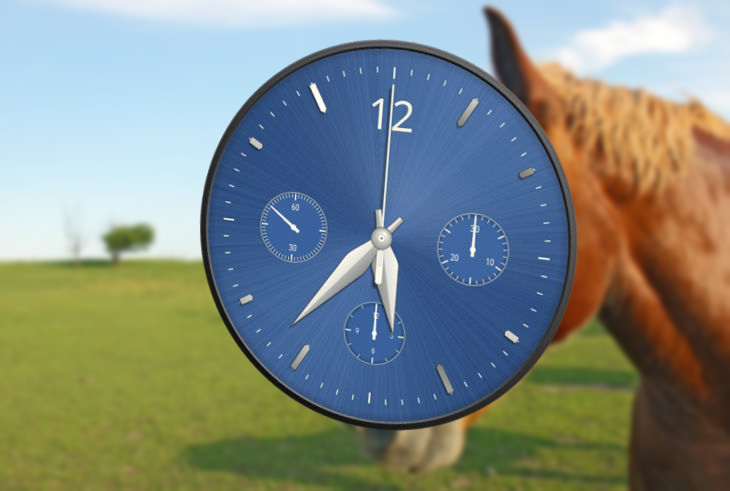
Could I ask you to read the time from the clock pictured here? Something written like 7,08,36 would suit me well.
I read 5,36,51
